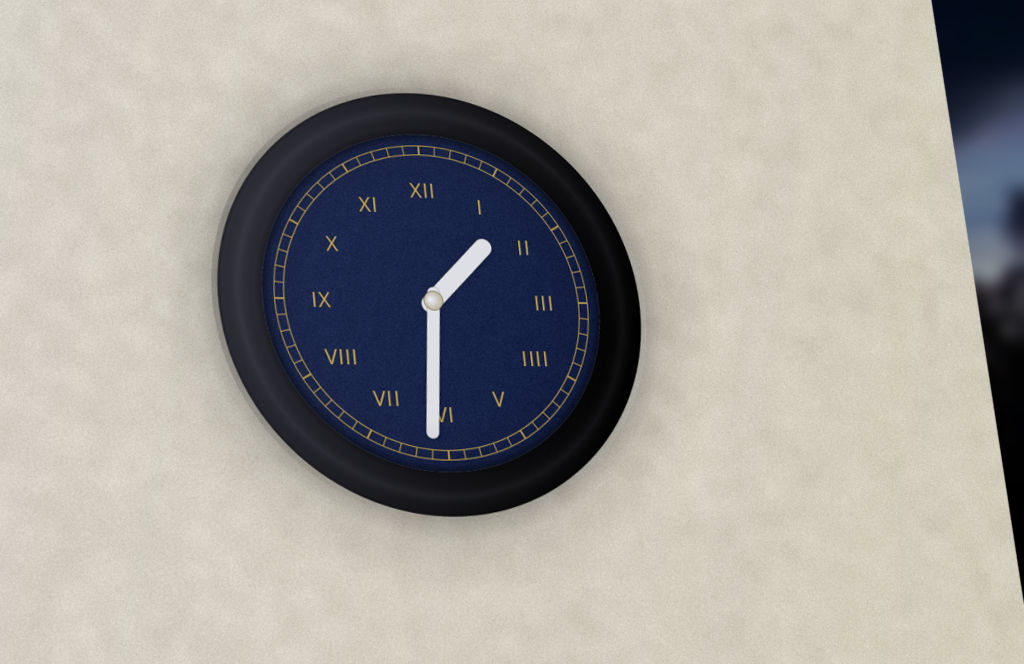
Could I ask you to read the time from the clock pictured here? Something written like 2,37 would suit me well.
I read 1,31
